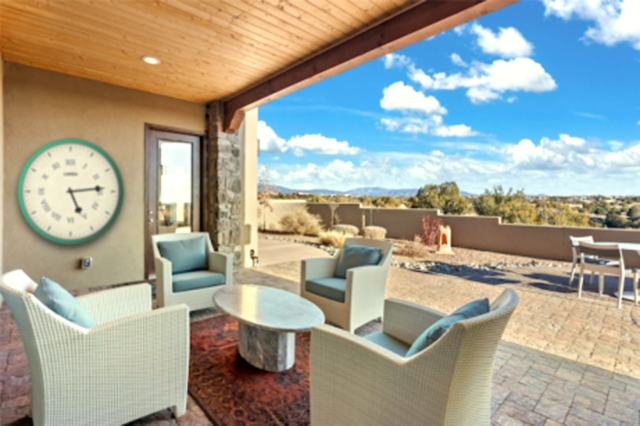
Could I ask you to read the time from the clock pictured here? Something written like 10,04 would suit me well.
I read 5,14
